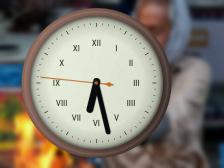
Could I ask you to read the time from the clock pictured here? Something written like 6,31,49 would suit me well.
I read 6,27,46
